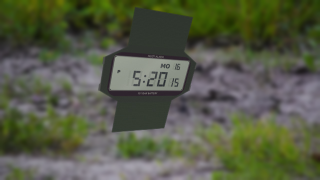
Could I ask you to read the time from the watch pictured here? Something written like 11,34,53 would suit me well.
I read 5,20,15
